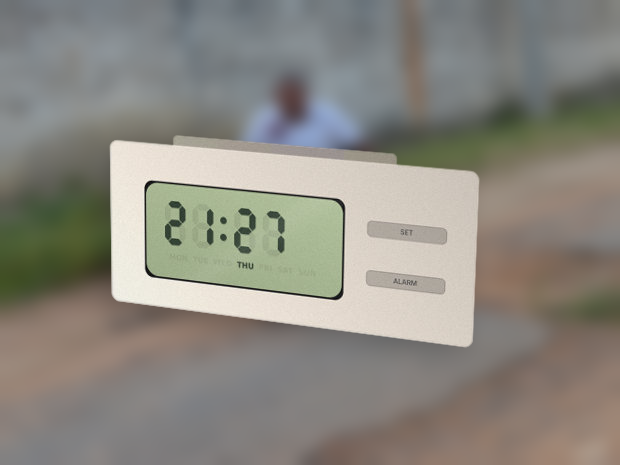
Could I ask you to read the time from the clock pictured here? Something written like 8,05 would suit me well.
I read 21,27
